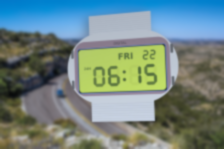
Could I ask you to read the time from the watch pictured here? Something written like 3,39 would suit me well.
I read 6,15
